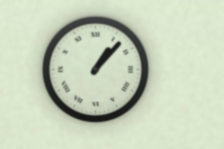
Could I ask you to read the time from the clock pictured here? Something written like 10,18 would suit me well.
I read 1,07
